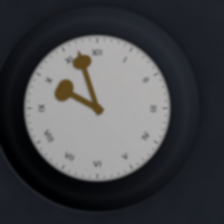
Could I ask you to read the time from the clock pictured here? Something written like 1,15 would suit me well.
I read 9,57
